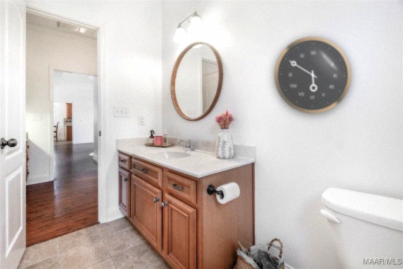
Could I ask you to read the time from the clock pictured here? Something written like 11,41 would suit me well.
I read 5,50
